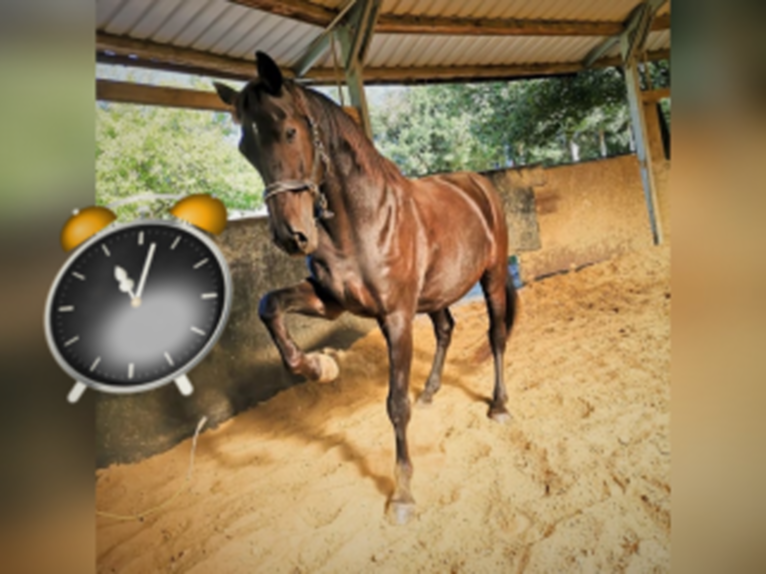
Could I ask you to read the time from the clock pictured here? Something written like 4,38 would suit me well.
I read 11,02
